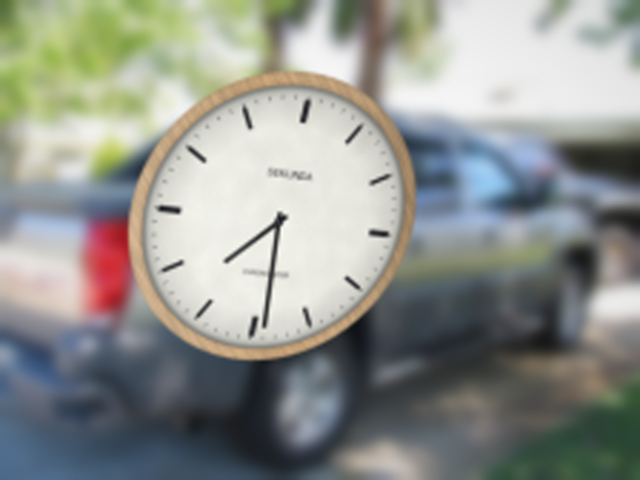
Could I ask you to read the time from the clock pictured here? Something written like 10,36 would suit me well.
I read 7,29
